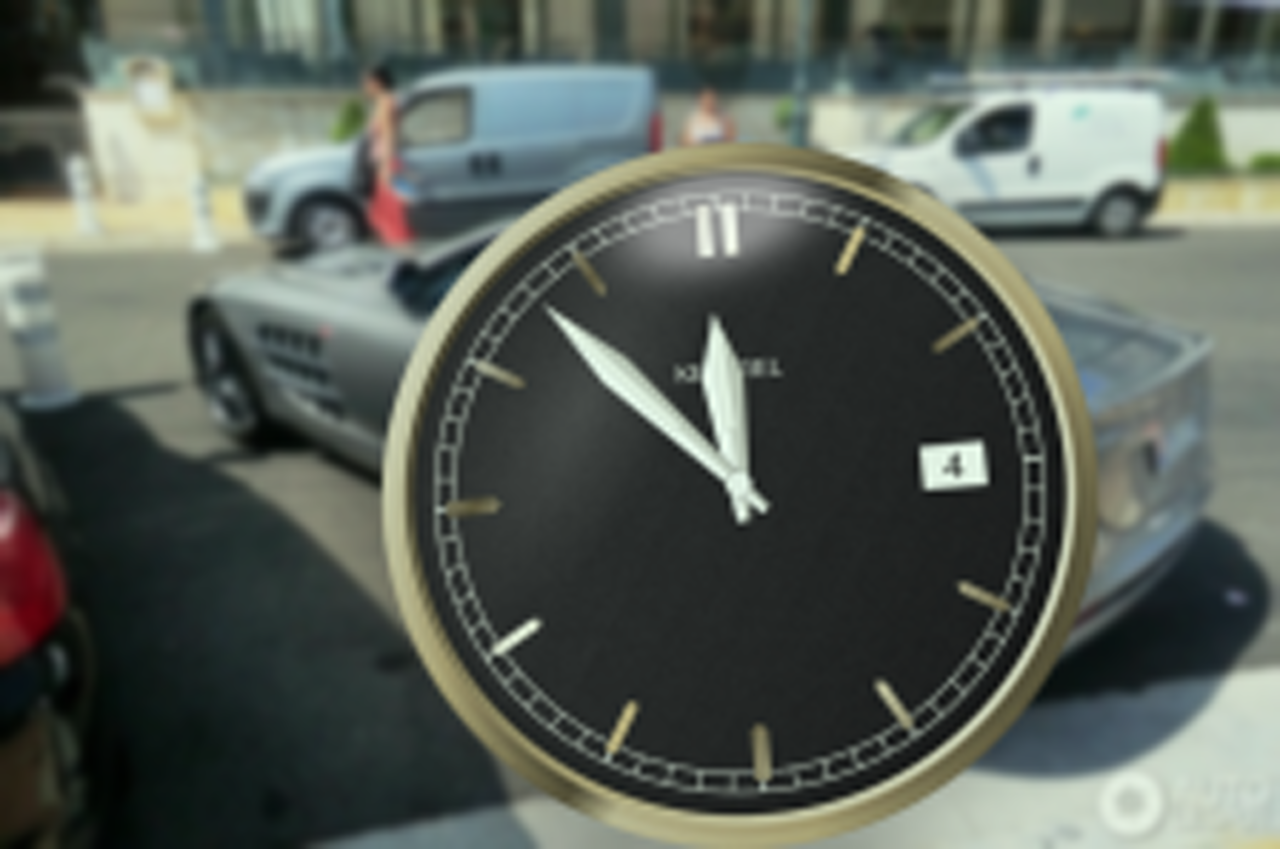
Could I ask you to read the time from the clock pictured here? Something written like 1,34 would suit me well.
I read 11,53
